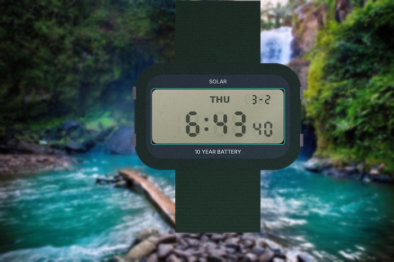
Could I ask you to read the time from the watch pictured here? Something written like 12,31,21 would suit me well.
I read 6,43,40
